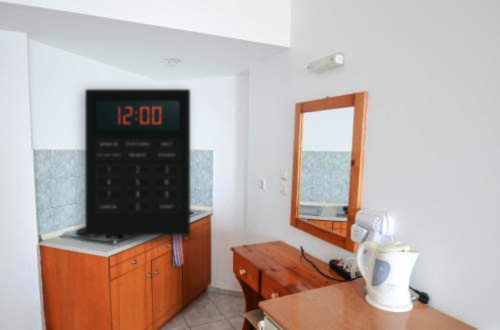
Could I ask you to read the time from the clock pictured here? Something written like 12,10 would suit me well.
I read 12,00
